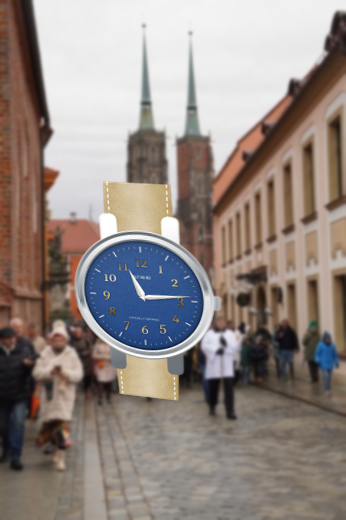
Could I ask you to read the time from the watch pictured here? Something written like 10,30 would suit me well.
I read 11,14
